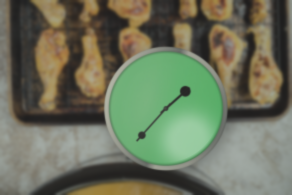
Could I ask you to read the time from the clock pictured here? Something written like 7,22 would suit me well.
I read 1,37
